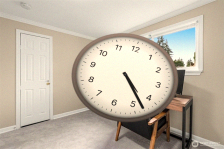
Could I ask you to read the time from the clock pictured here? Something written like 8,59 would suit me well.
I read 4,23
